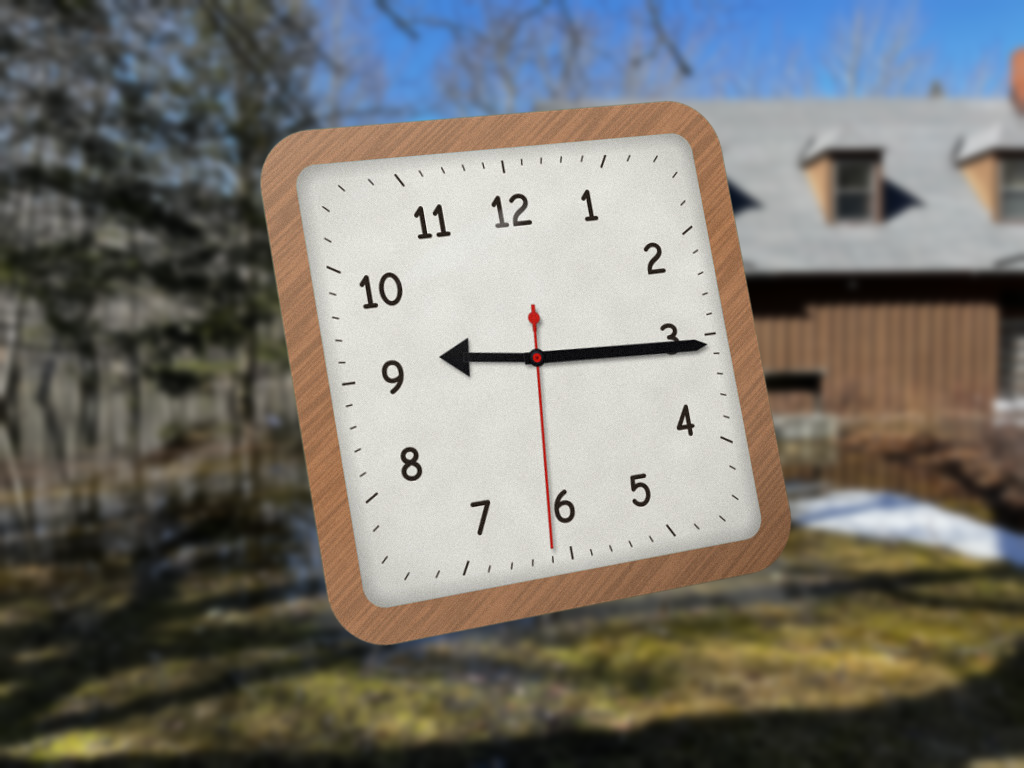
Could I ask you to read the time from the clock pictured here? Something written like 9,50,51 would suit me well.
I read 9,15,31
